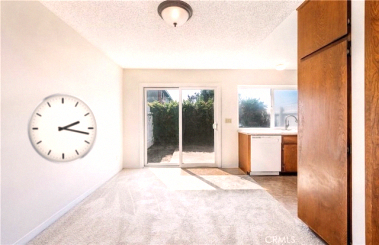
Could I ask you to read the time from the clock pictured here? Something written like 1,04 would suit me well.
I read 2,17
